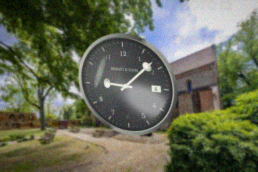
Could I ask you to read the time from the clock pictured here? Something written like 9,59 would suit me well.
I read 9,08
